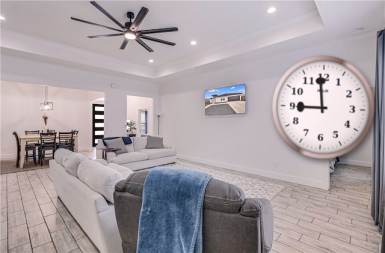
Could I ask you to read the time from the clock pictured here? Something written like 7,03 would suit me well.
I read 8,59
